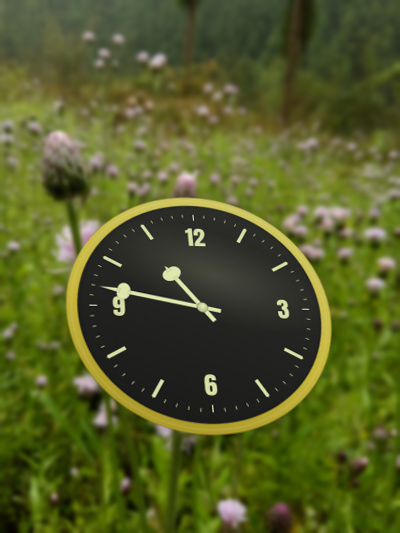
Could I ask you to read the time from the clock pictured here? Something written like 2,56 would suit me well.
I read 10,47
